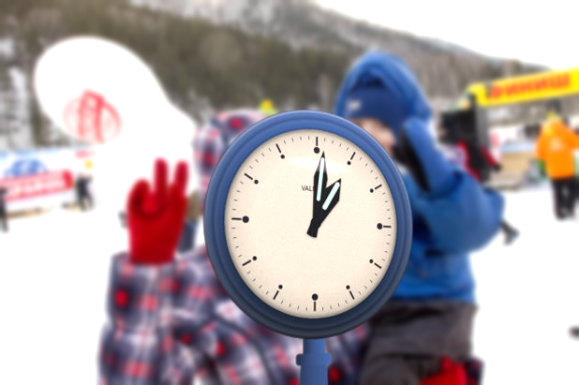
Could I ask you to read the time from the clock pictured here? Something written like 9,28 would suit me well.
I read 1,01
